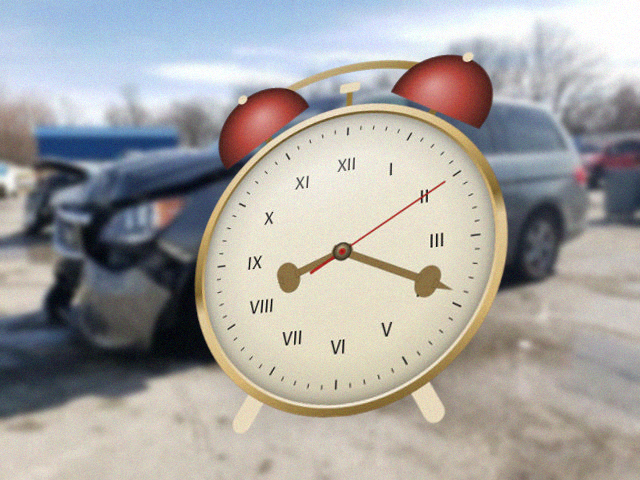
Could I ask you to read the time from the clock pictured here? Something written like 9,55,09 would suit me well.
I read 8,19,10
